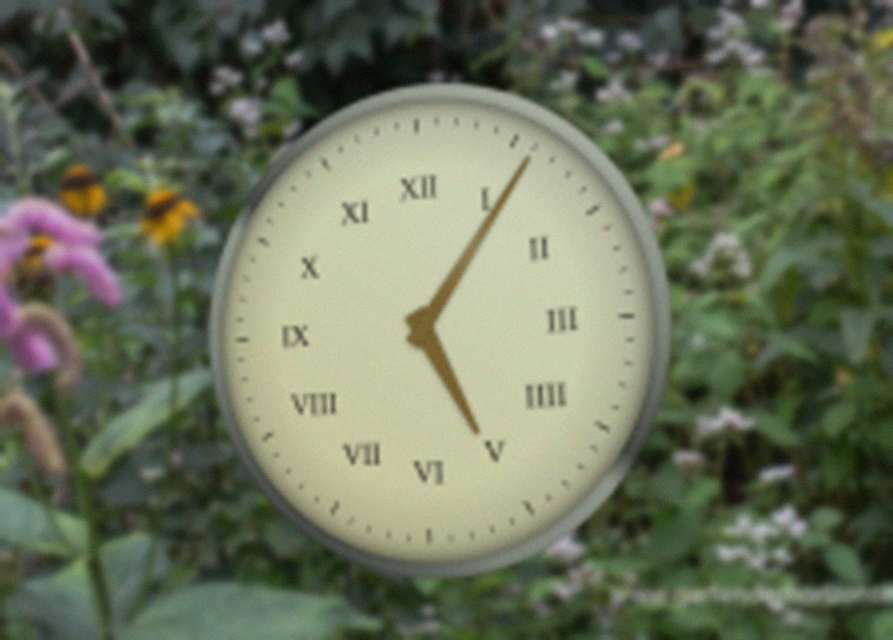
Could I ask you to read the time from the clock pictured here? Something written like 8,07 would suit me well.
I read 5,06
